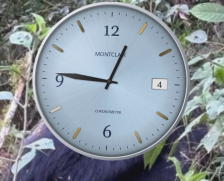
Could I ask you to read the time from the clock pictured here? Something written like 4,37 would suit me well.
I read 12,46
